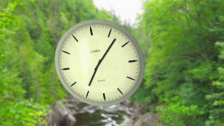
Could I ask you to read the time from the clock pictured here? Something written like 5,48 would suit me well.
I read 7,07
